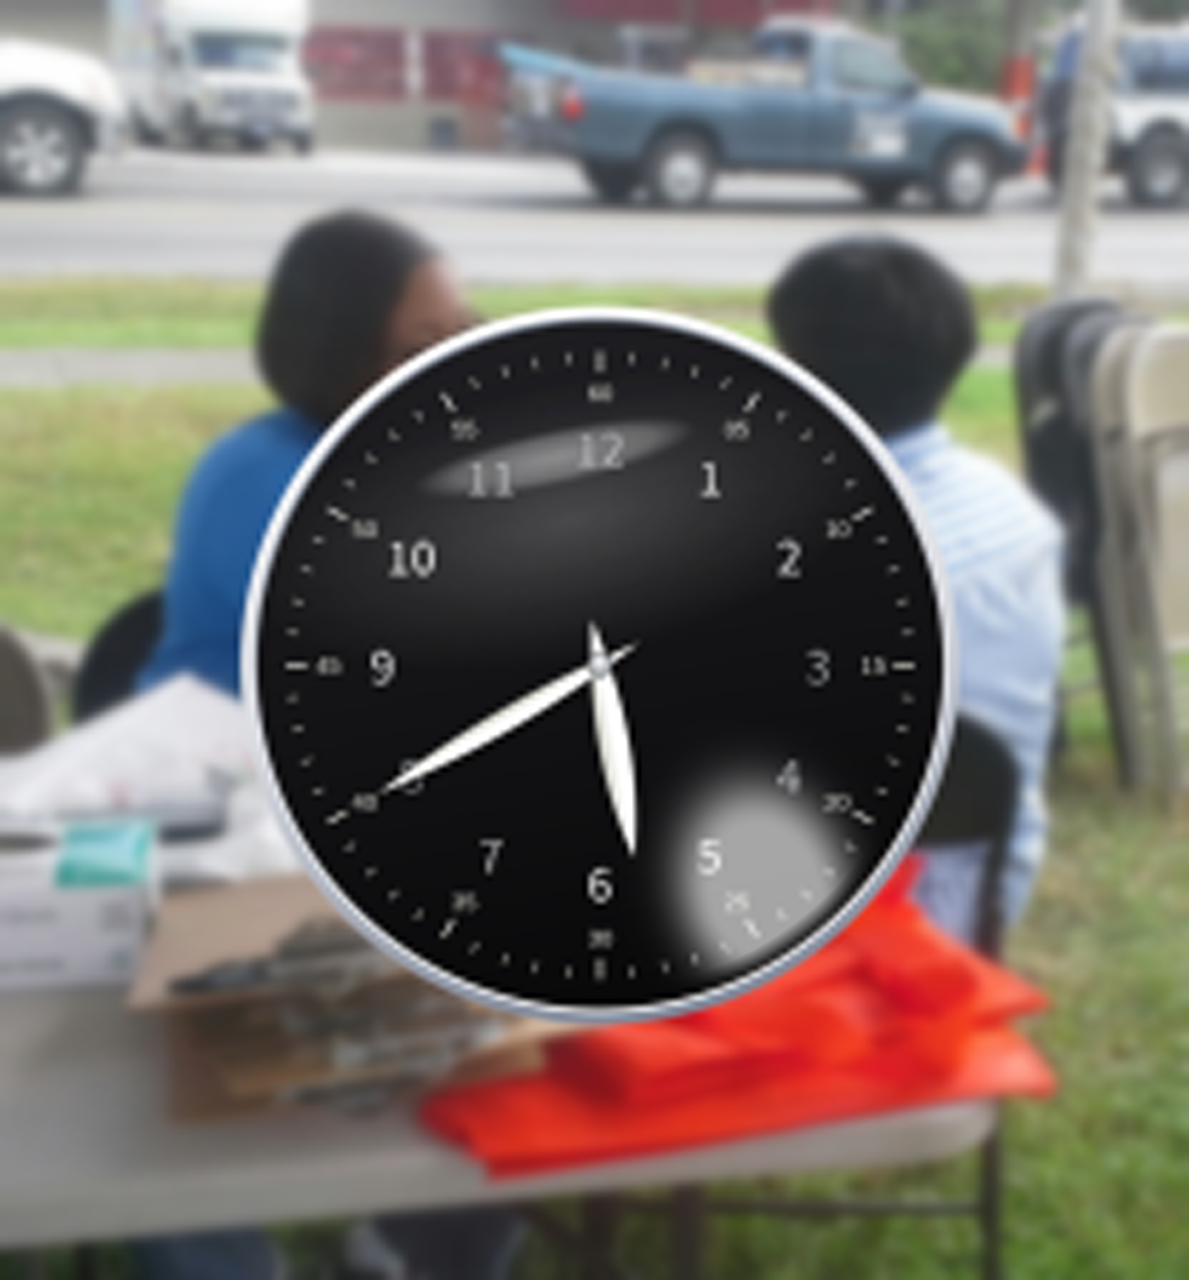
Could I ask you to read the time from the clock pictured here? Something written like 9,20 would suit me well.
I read 5,40
